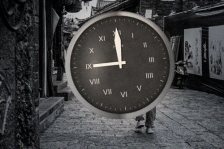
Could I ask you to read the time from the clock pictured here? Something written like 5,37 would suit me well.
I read 9,00
